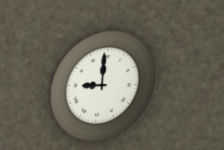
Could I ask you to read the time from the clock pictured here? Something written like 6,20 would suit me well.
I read 8,59
